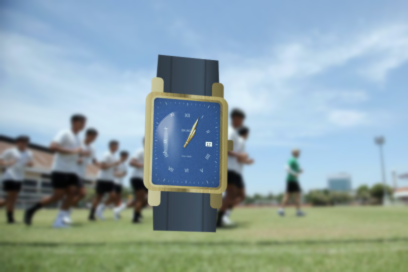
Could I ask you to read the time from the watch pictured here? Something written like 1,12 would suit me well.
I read 1,04
